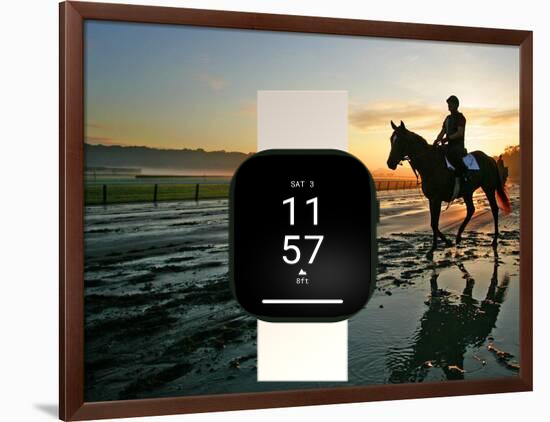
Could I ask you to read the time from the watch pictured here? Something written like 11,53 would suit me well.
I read 11,57
